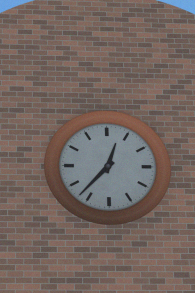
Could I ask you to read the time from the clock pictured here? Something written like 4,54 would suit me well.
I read 12,37
